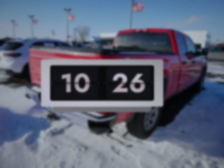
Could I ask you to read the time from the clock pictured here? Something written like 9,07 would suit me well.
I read 10,26
